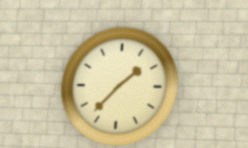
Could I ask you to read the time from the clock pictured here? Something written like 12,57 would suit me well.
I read 1,37
